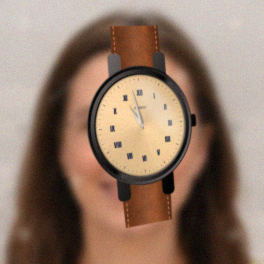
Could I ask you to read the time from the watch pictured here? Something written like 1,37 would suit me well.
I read 10,58
